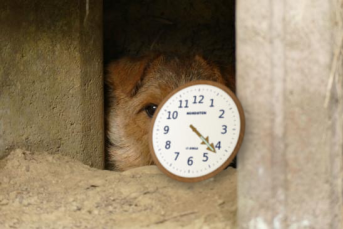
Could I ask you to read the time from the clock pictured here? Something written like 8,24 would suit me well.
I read 4,22
